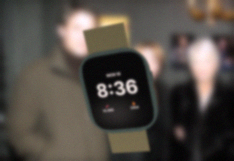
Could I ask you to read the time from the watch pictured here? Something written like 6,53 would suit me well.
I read 8,36
